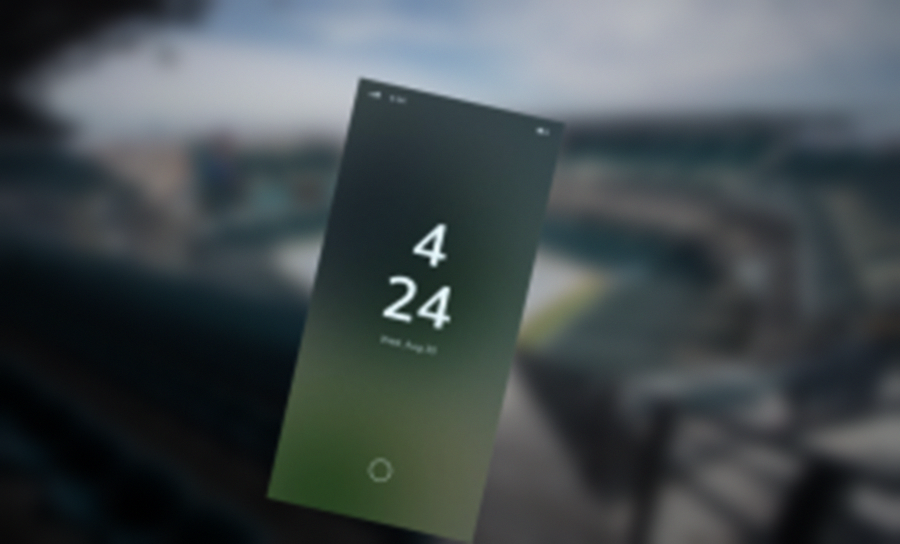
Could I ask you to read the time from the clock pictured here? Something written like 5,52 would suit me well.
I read 4,24
